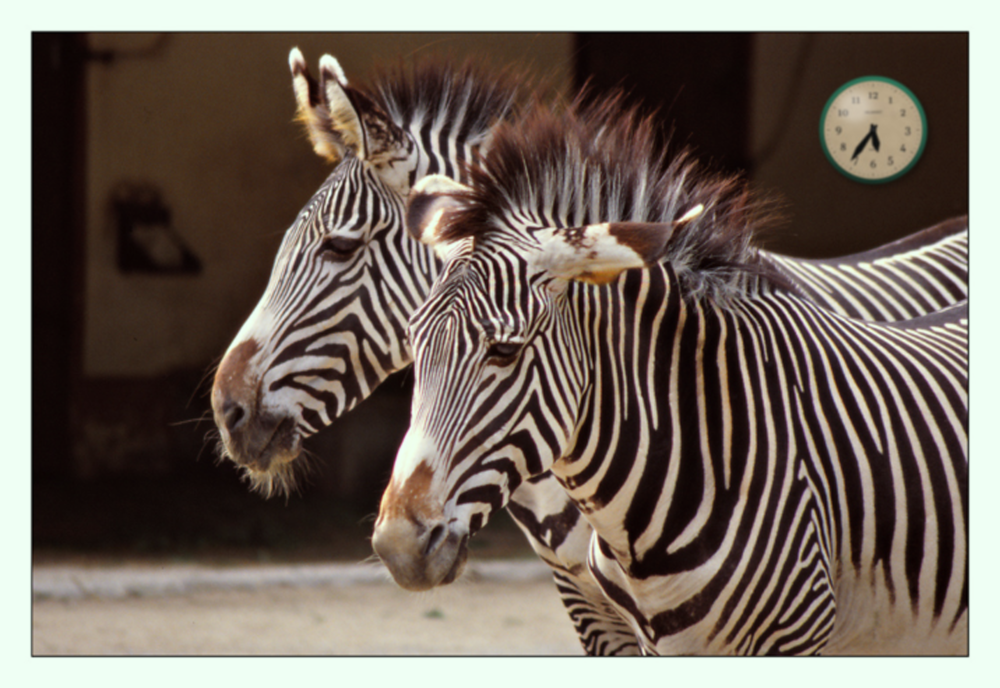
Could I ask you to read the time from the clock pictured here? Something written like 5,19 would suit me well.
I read 5,36
